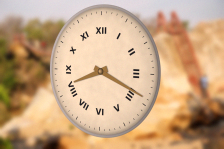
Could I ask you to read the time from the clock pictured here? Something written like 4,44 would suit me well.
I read 8,19
